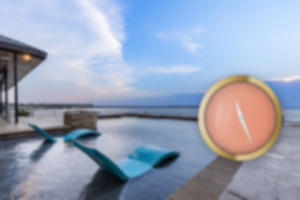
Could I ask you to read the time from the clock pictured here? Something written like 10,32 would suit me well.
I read 11,26
